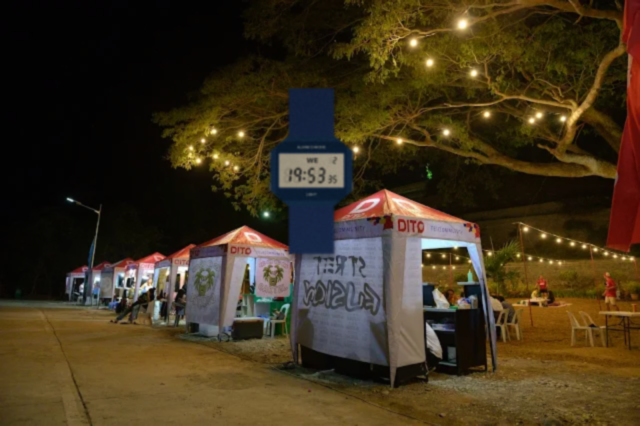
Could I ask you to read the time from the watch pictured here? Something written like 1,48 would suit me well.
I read 19,53
